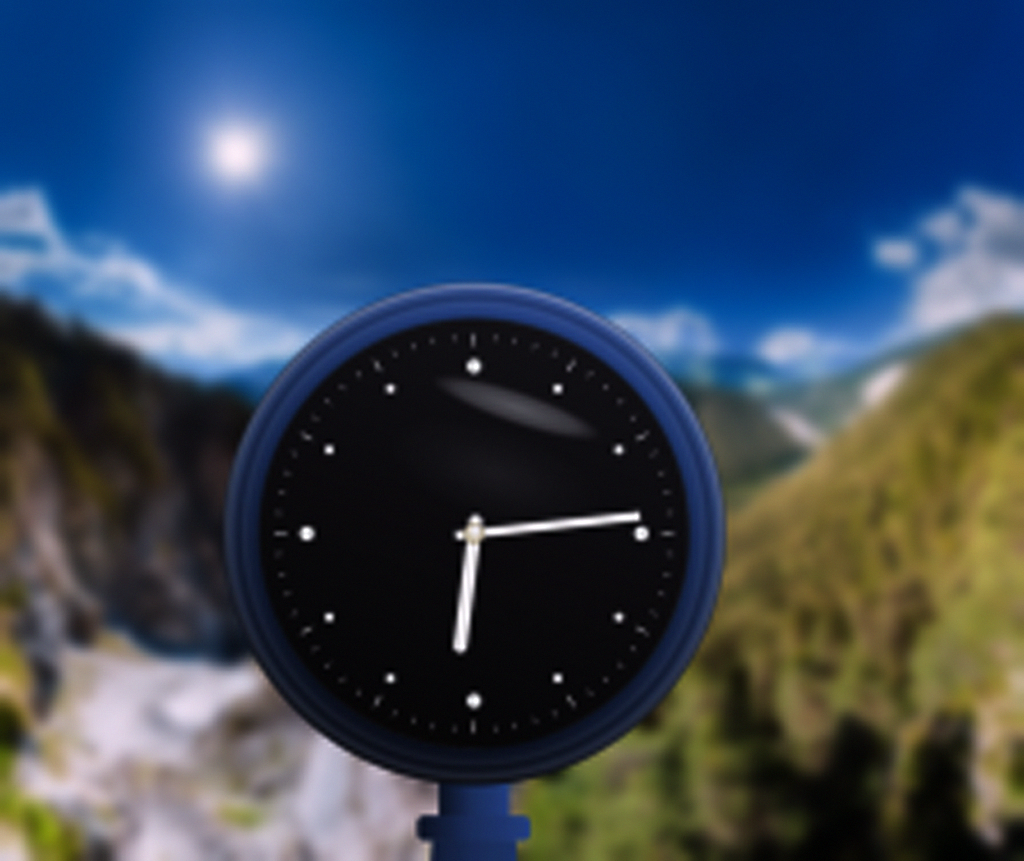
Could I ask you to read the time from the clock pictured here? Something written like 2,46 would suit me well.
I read 6,14
